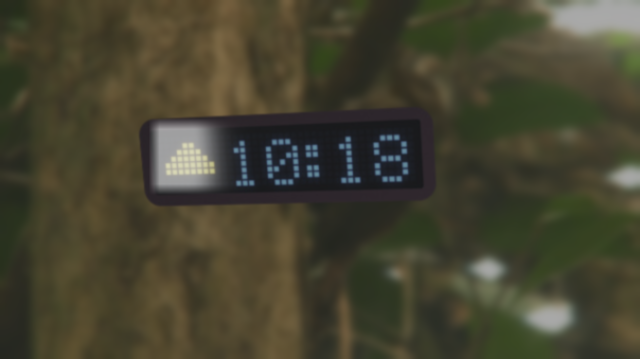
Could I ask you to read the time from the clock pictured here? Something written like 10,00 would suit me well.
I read 10,18
